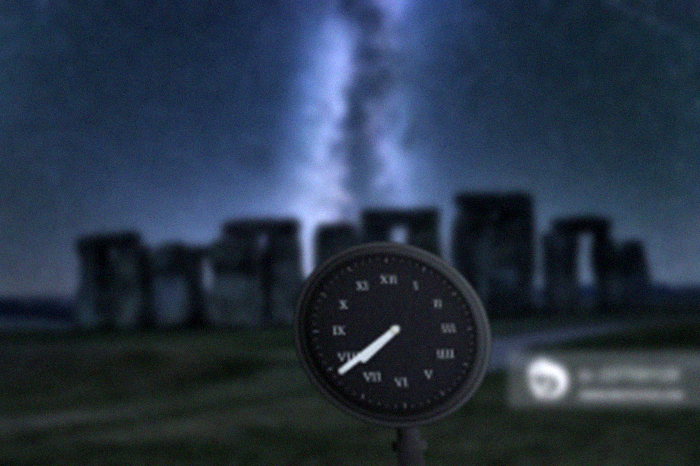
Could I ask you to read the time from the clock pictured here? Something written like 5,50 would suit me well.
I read 7,39
